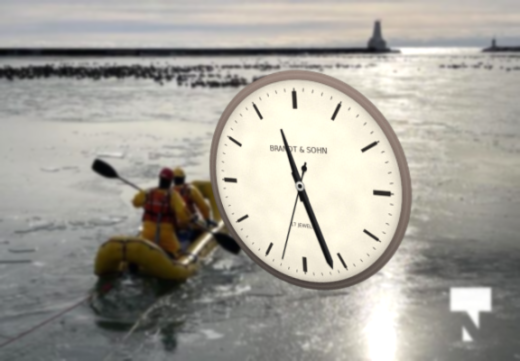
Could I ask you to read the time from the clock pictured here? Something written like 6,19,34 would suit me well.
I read 11,26,33
